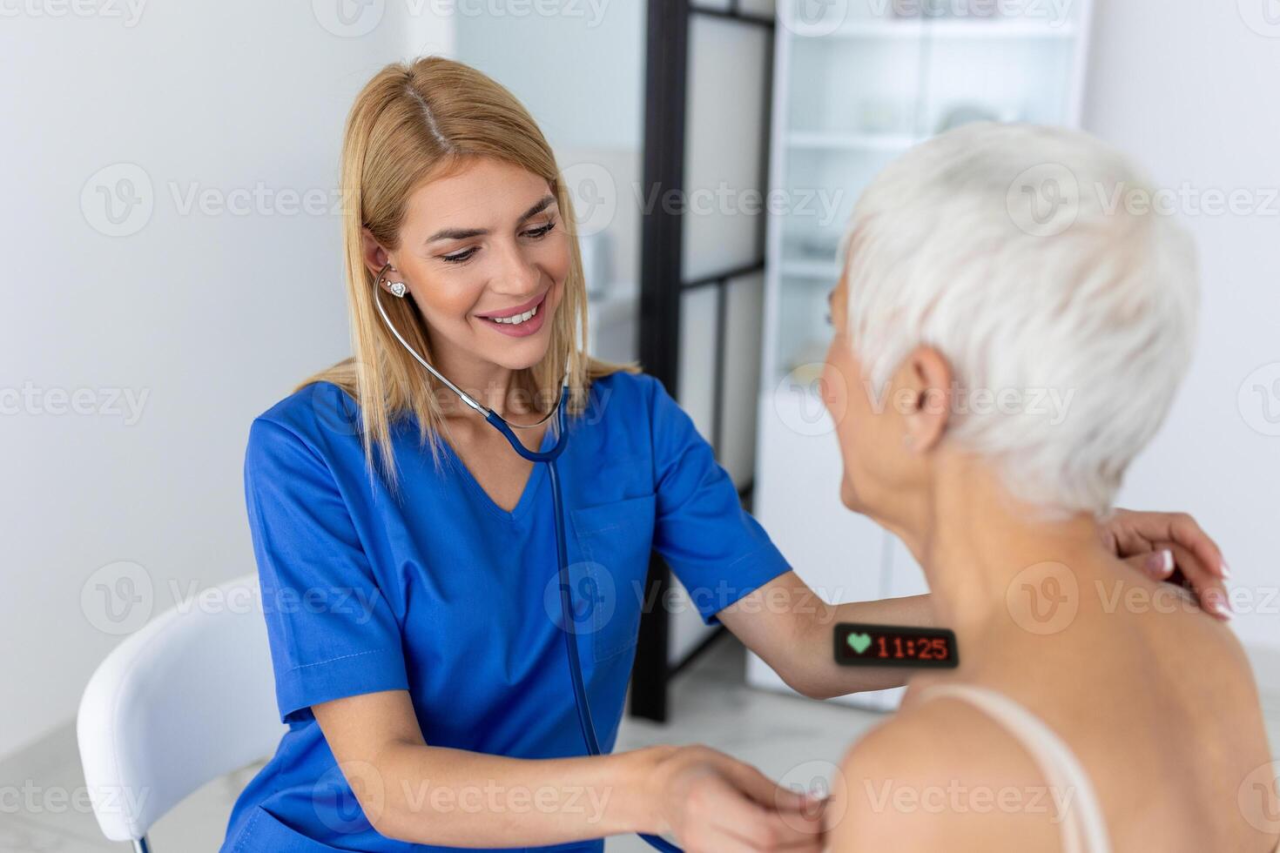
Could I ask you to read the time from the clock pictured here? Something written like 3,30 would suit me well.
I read 11,25
